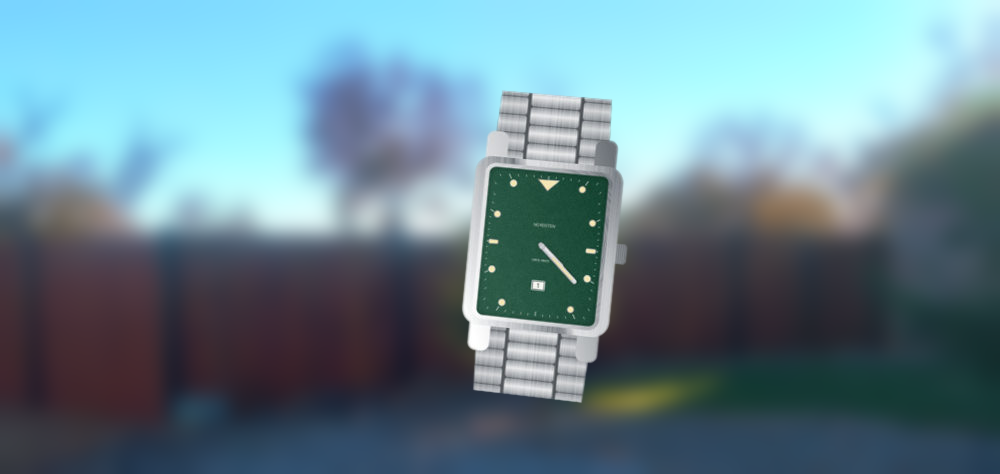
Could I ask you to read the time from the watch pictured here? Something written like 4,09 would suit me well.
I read 4,22
